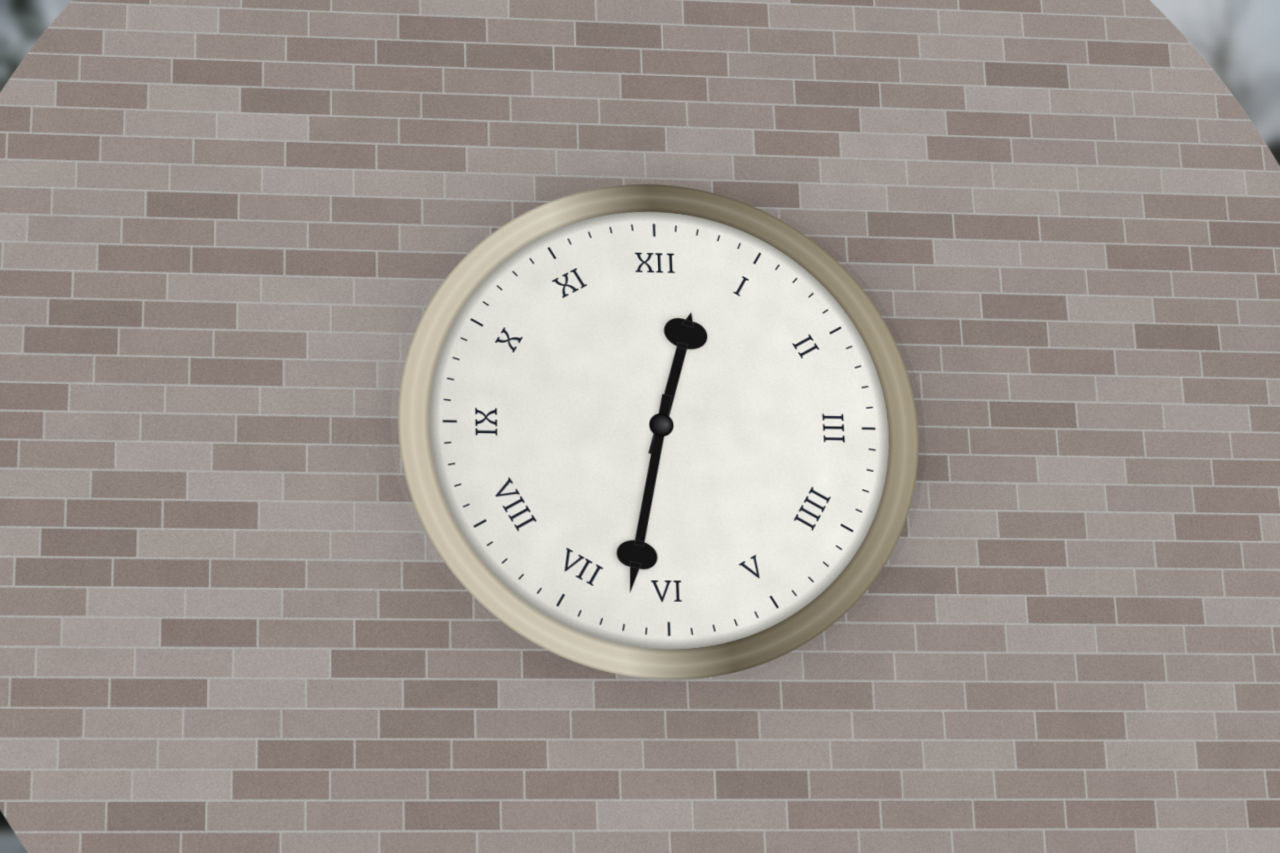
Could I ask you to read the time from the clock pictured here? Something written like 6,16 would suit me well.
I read 12,32
